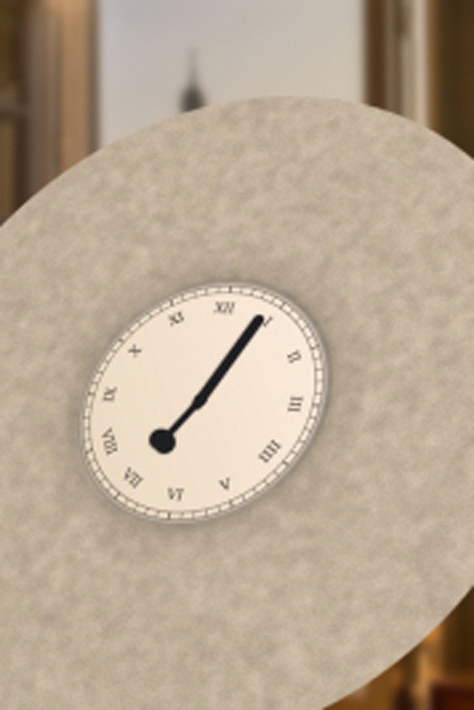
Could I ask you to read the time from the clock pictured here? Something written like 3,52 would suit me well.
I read 7,04
